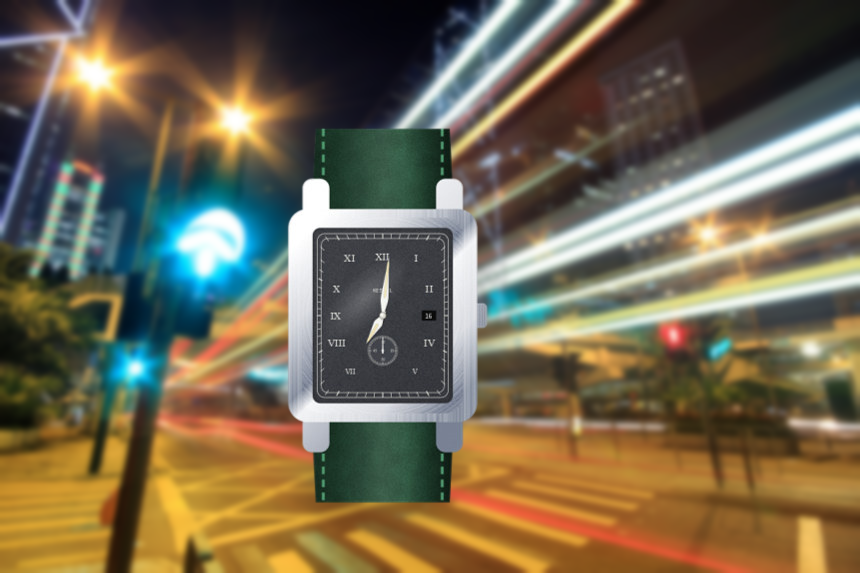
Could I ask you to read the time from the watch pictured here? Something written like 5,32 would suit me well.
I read 7,01
